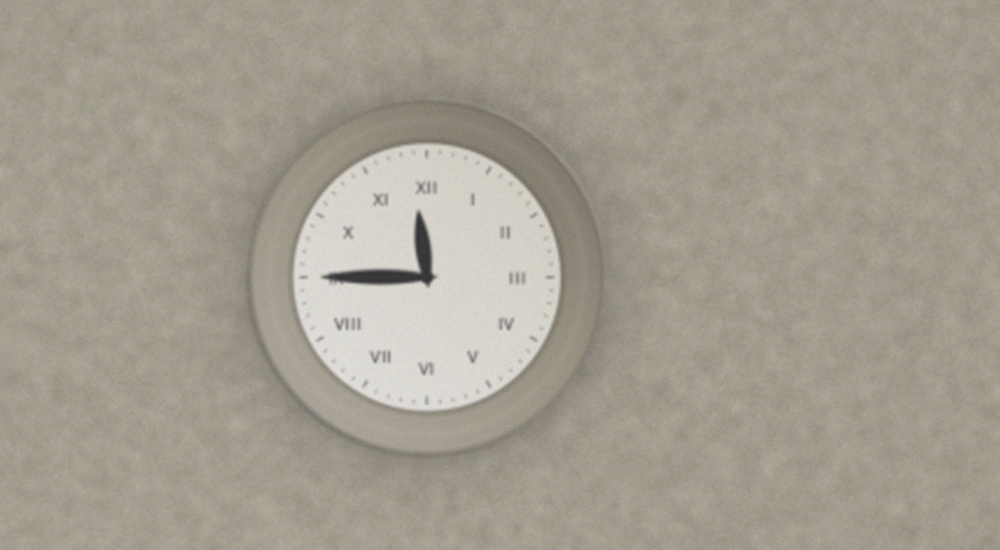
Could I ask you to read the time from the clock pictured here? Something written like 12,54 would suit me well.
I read 11,45
